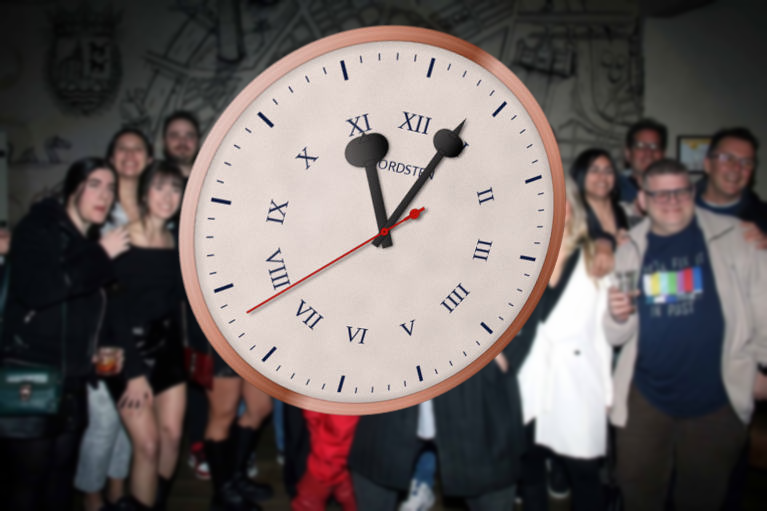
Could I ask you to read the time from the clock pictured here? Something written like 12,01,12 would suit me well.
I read 11,03,38
